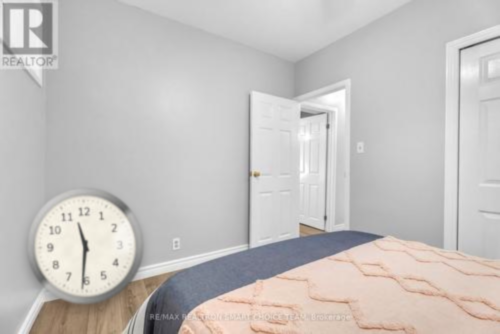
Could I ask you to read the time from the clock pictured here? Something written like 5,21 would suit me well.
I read 11,31
